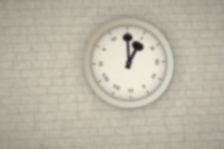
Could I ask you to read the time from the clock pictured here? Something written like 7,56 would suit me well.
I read 1,00
